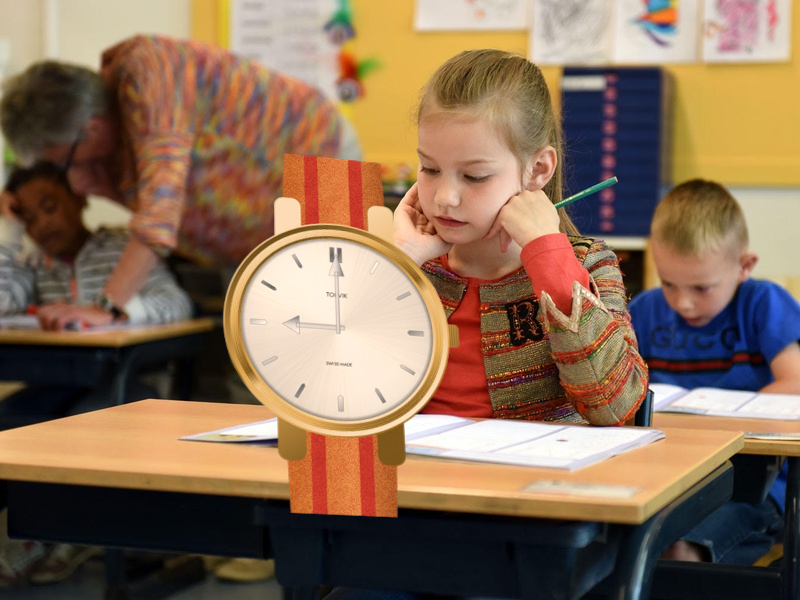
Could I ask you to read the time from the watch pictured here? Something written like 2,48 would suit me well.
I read 9,00
